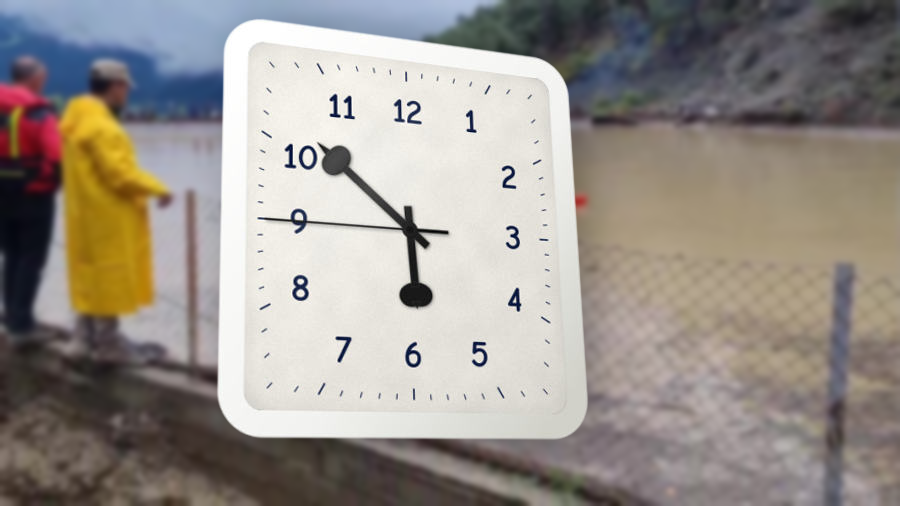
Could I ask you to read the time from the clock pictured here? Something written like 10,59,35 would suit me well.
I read 5,51,45
